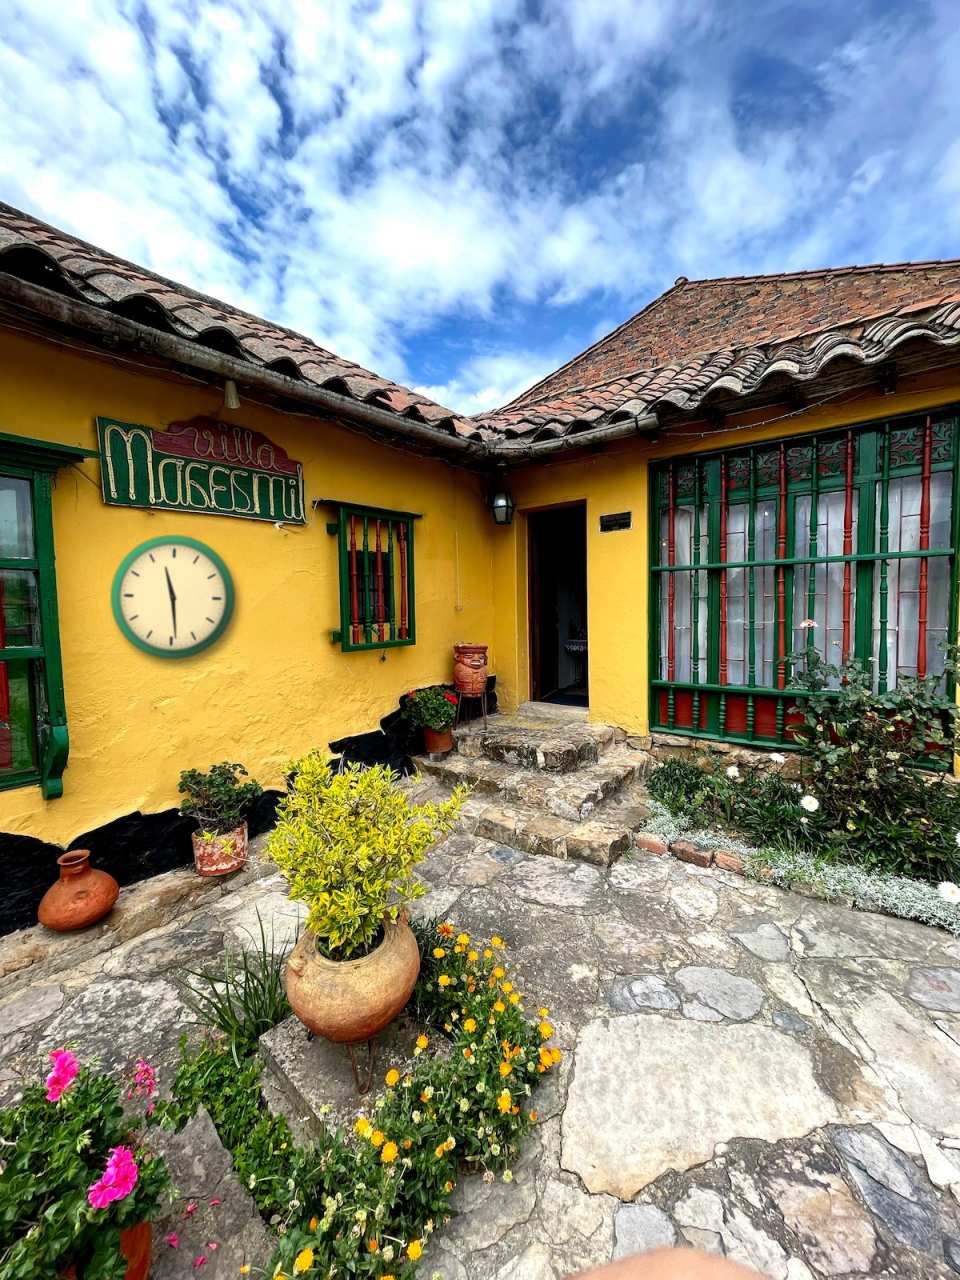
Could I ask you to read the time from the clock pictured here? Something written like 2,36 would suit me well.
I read 11,29
